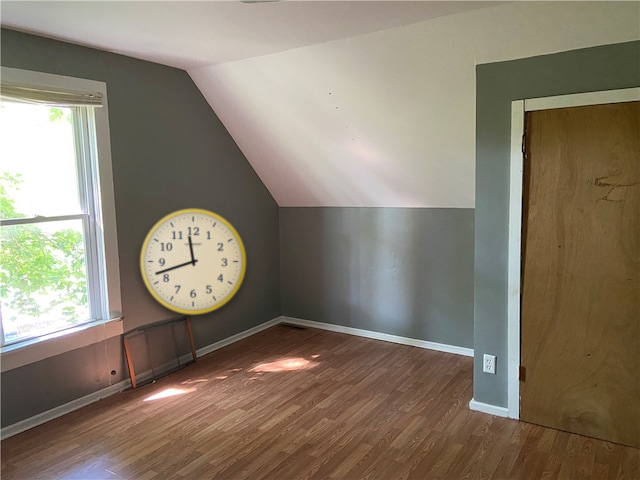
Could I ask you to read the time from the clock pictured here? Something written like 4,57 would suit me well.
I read 11,42
